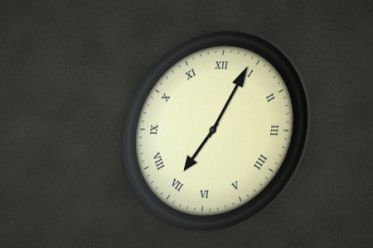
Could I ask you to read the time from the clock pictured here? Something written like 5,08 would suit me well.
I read 7,04
